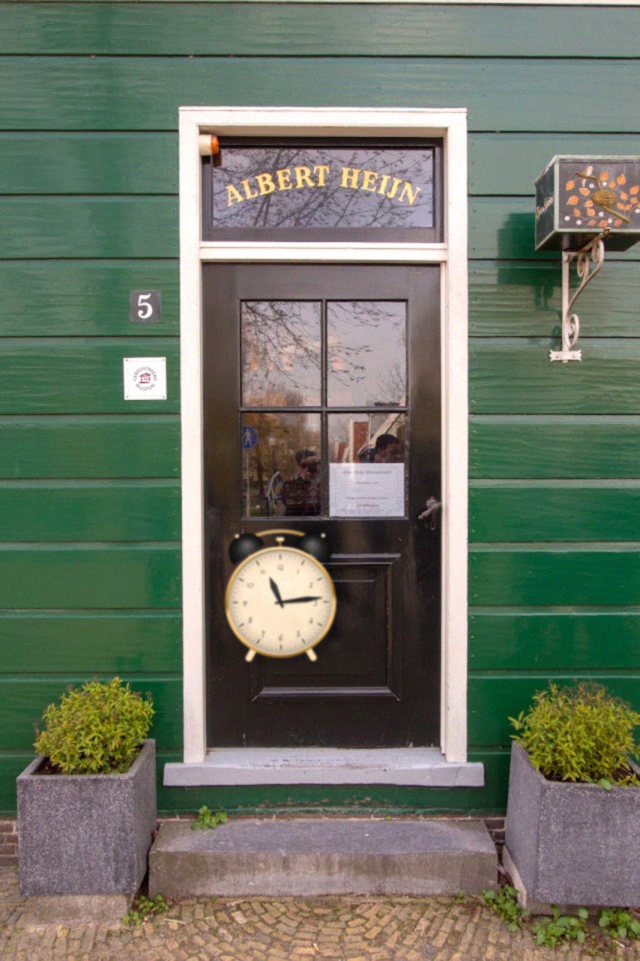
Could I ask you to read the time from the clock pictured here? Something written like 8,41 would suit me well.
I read 11,14
